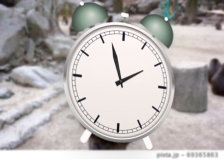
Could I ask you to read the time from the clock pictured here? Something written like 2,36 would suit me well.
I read 1,57
